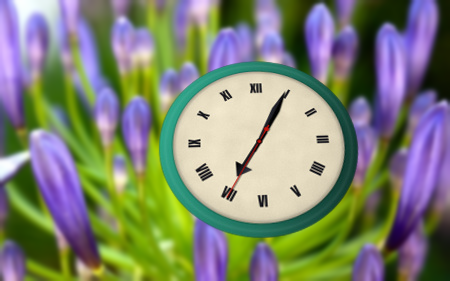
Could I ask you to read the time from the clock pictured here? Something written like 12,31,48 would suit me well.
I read 7,04,35
